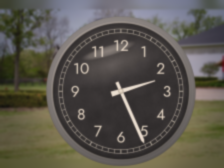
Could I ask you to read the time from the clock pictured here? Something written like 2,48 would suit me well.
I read 2,26
